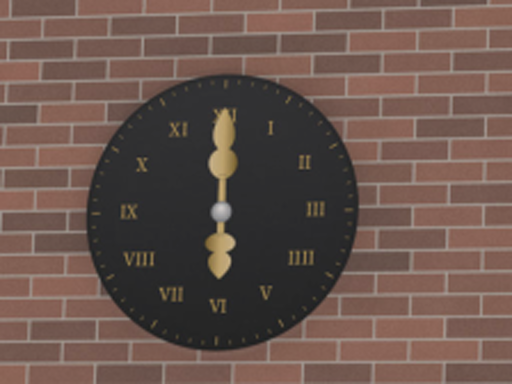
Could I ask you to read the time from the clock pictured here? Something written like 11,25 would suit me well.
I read 6,00
